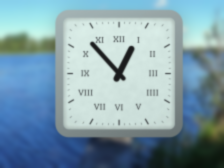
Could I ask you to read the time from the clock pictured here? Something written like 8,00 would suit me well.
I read 12,53
